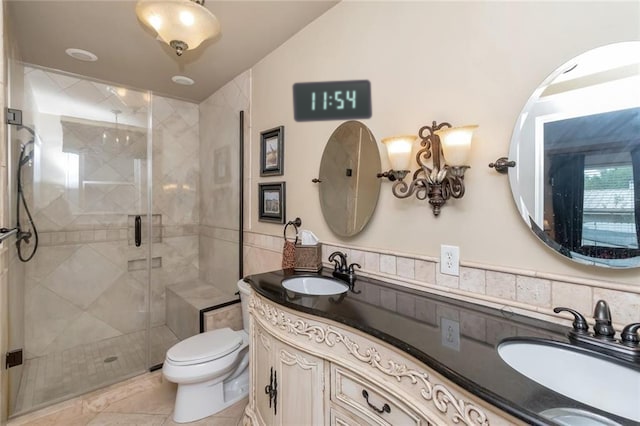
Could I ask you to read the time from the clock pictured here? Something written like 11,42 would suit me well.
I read 11,54
